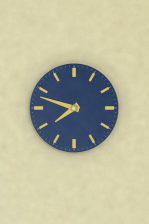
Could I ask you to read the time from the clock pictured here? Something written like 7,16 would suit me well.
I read 7,48
